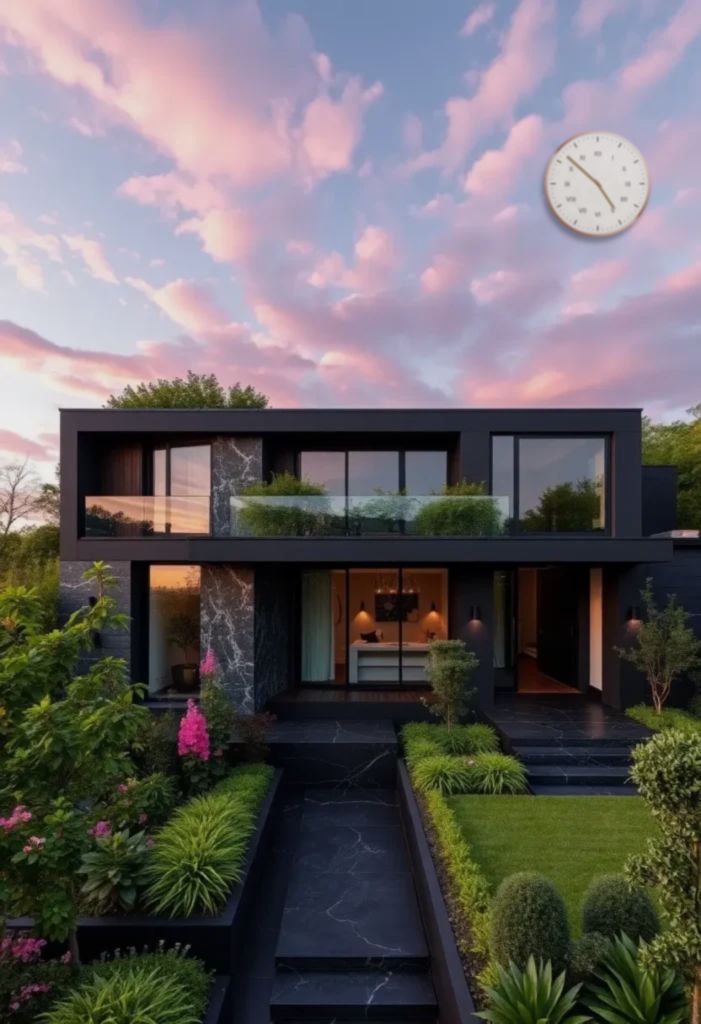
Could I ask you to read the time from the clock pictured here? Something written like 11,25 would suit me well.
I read 4,52
